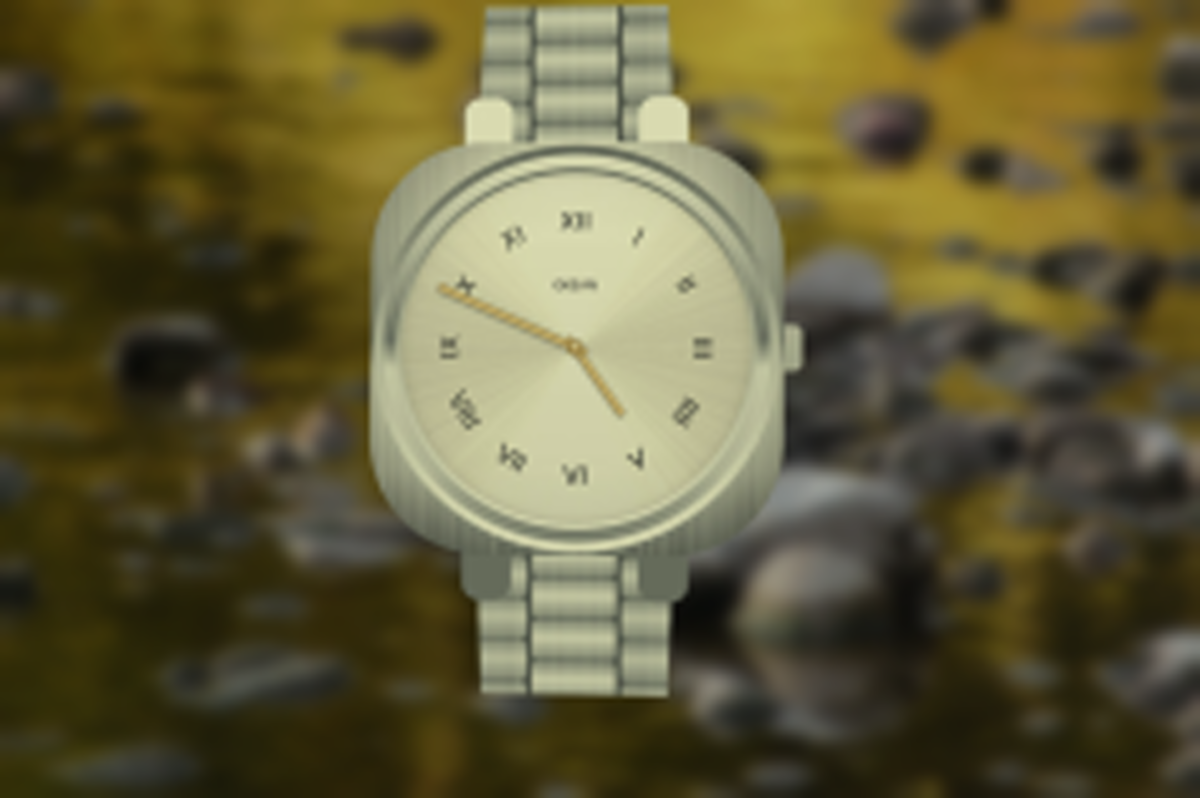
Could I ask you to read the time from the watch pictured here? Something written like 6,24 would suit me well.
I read 4,49
